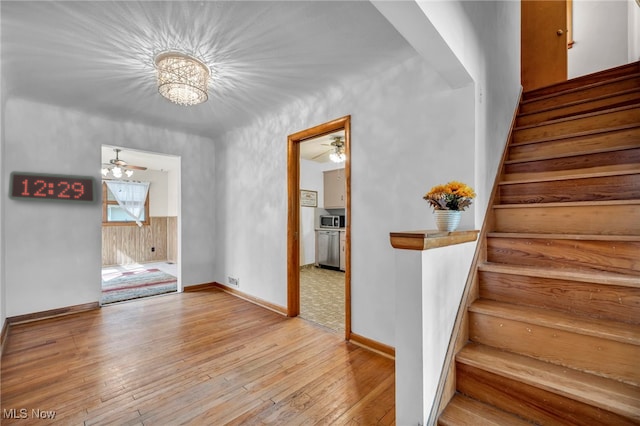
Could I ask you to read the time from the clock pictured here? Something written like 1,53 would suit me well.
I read 12,29
